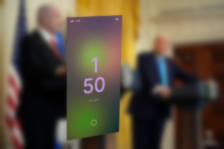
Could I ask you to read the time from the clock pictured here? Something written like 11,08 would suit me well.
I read 1,50
